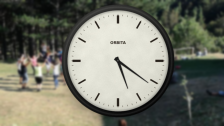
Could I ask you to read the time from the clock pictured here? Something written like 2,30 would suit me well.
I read 5,21
